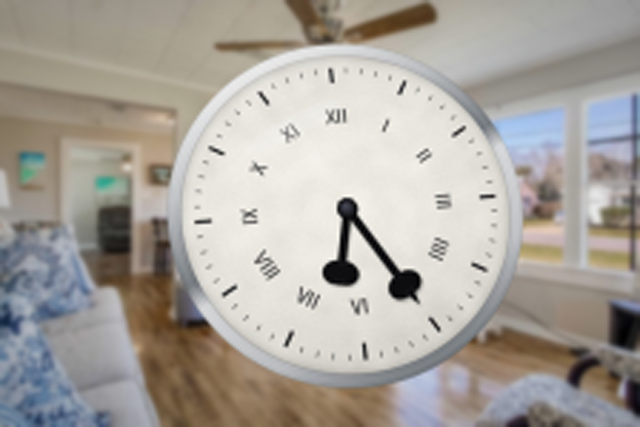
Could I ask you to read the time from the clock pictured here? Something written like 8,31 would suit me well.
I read 6,25
